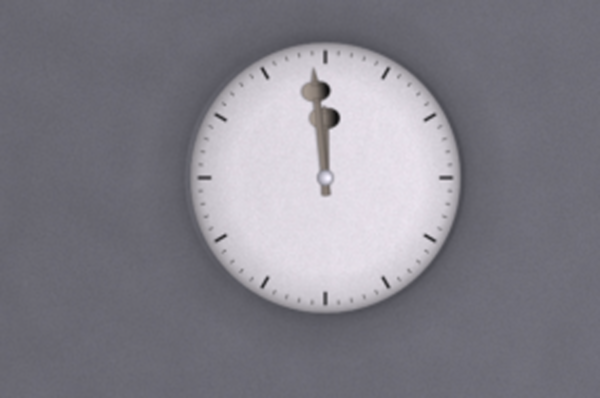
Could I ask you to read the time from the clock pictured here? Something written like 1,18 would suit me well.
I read 11,59
